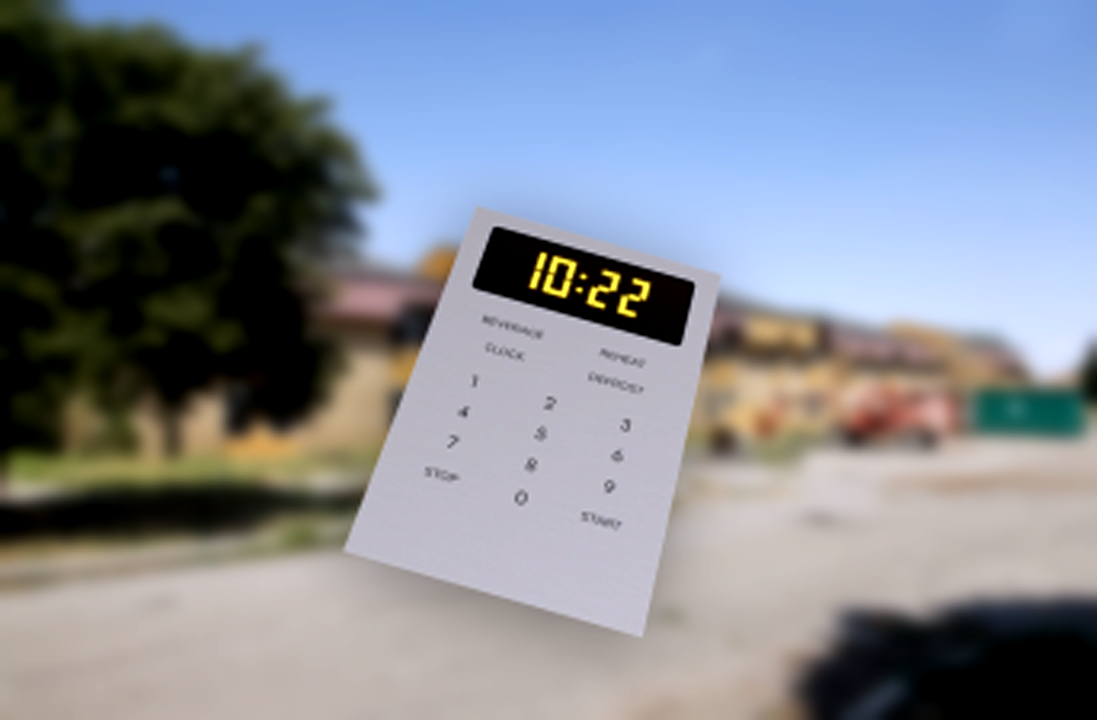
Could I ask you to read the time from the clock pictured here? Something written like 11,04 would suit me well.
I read 10,22
